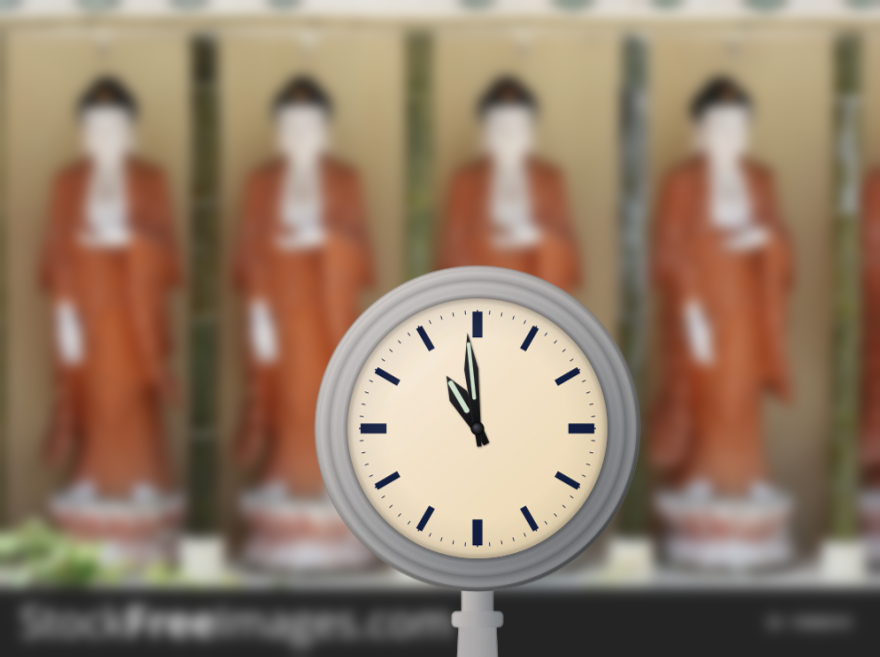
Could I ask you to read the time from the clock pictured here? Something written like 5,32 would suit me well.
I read 10,59
